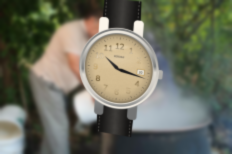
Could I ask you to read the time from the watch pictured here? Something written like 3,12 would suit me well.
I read 10,17
